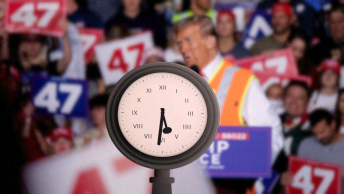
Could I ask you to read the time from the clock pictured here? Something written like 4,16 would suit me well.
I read 5,31
